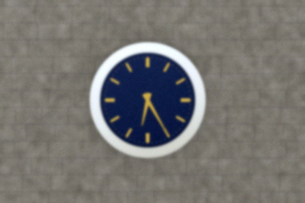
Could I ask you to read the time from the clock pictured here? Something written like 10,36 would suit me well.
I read 6,25
